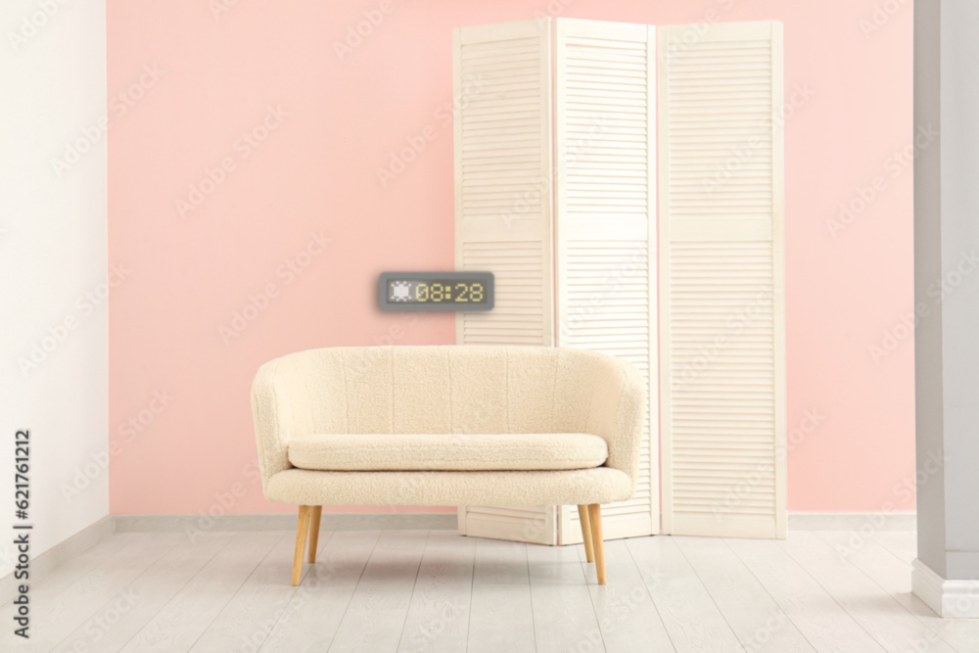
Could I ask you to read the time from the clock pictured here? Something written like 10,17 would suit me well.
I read 8,28
